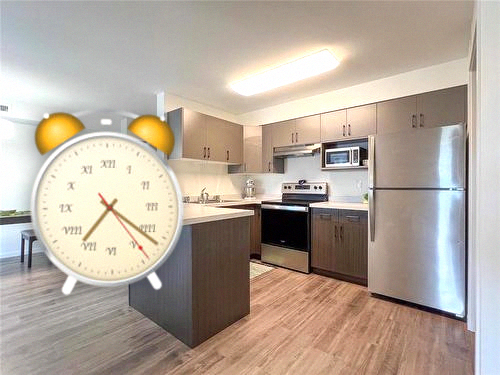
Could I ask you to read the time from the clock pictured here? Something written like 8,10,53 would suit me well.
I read 7,21,24
